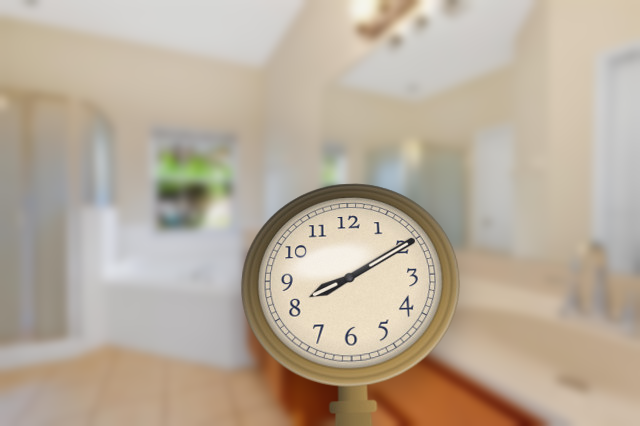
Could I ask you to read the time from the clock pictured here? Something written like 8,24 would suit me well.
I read 8,10
